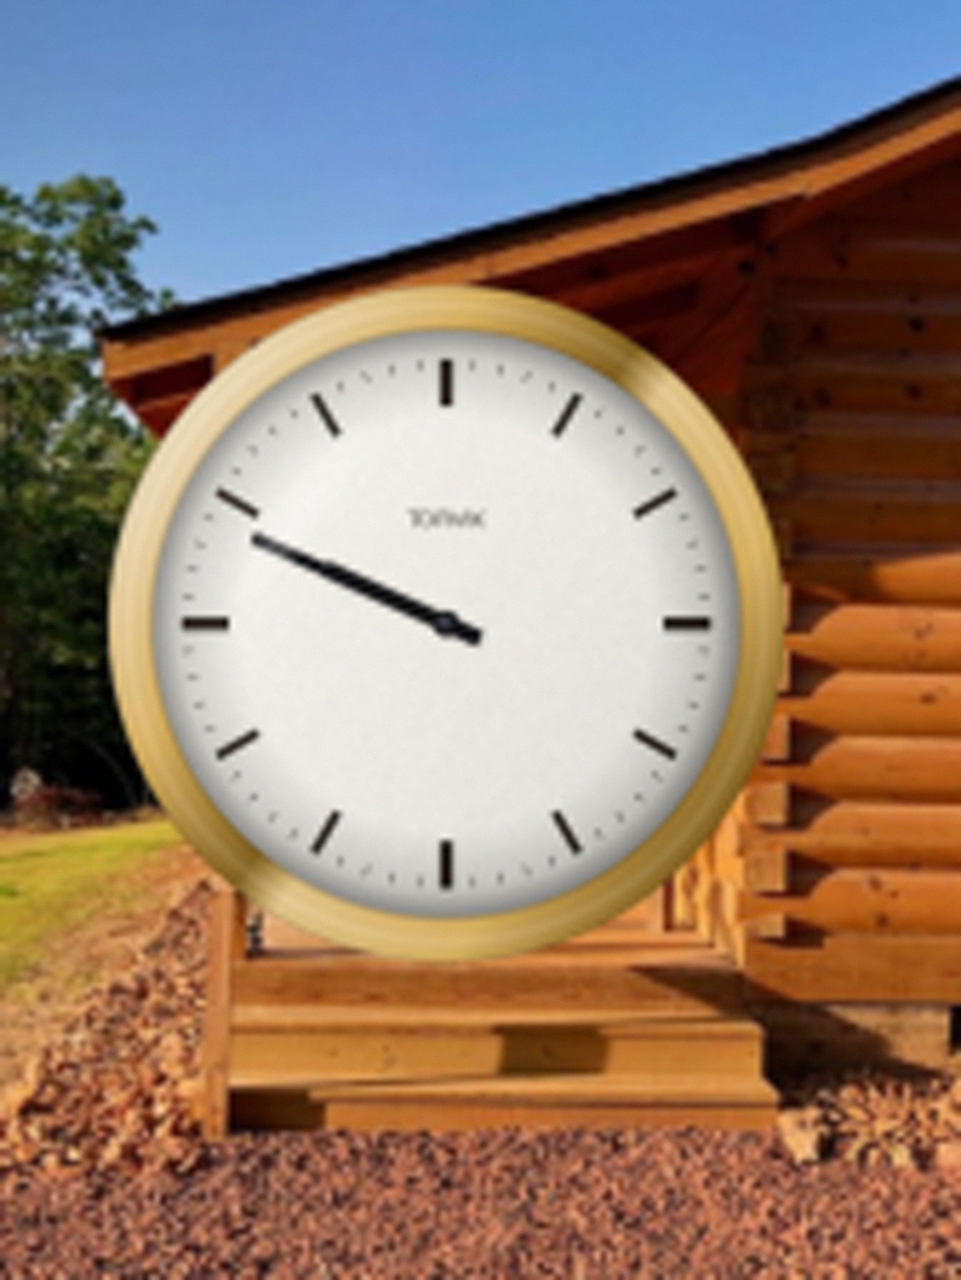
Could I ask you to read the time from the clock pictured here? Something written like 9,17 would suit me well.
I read 9,49
